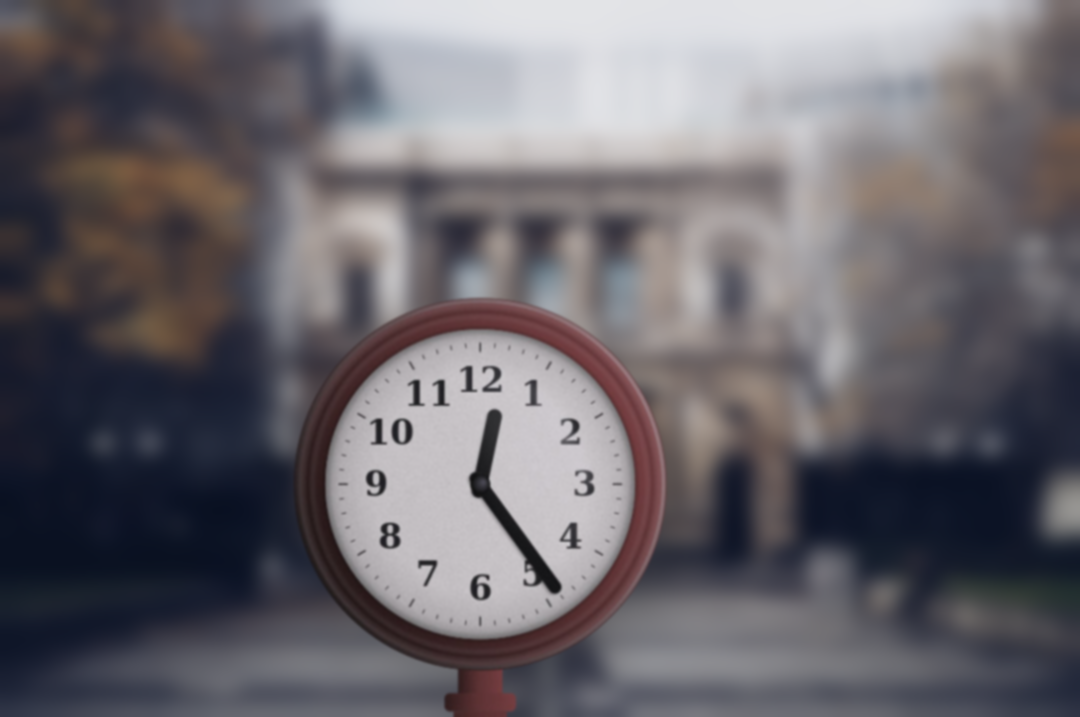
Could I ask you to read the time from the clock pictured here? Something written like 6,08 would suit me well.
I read 12,24
